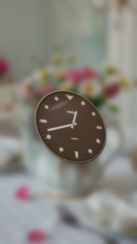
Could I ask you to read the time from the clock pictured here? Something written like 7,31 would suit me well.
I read 12,42
